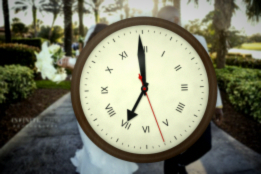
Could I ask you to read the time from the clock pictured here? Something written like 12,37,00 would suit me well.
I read 6,59,27
